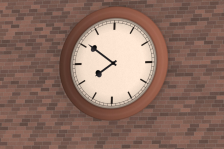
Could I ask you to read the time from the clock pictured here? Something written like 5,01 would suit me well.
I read 7,51
